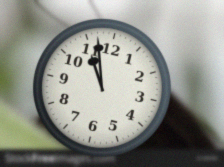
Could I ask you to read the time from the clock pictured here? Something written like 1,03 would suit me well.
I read 10,57
